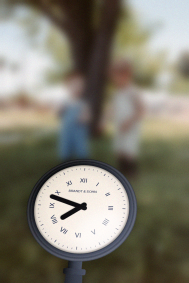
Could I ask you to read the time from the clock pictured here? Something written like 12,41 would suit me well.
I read 7,48
